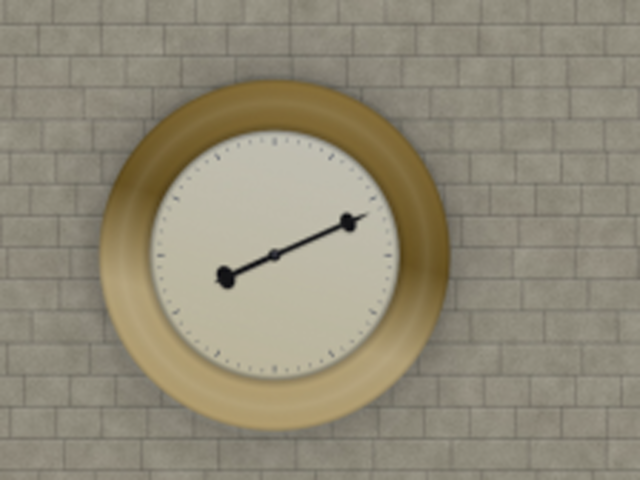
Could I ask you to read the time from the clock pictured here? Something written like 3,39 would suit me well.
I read 8,11
